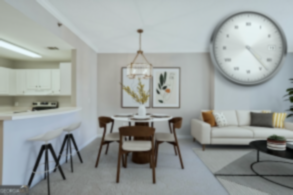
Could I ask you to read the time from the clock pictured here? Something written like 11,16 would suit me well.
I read 4,23
